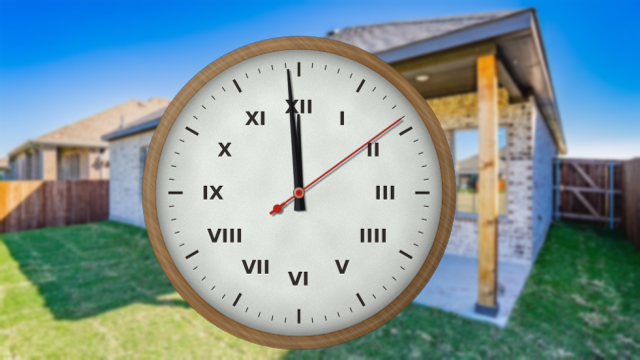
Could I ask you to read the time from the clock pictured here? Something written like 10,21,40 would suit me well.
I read 11,59,09
